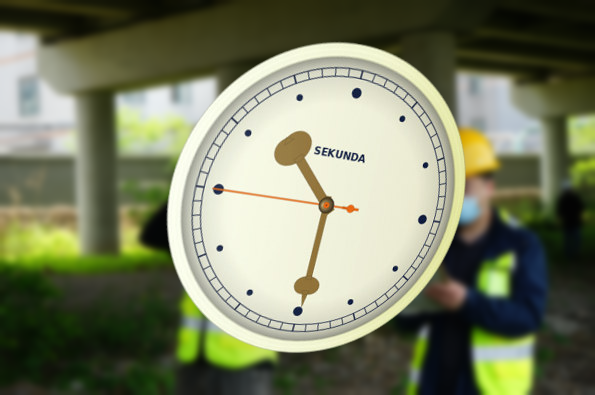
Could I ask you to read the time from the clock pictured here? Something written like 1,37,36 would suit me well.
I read 10,29,45
